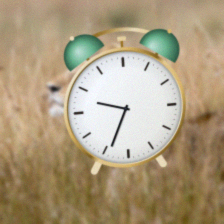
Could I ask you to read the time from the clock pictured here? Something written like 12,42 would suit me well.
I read 9,34
